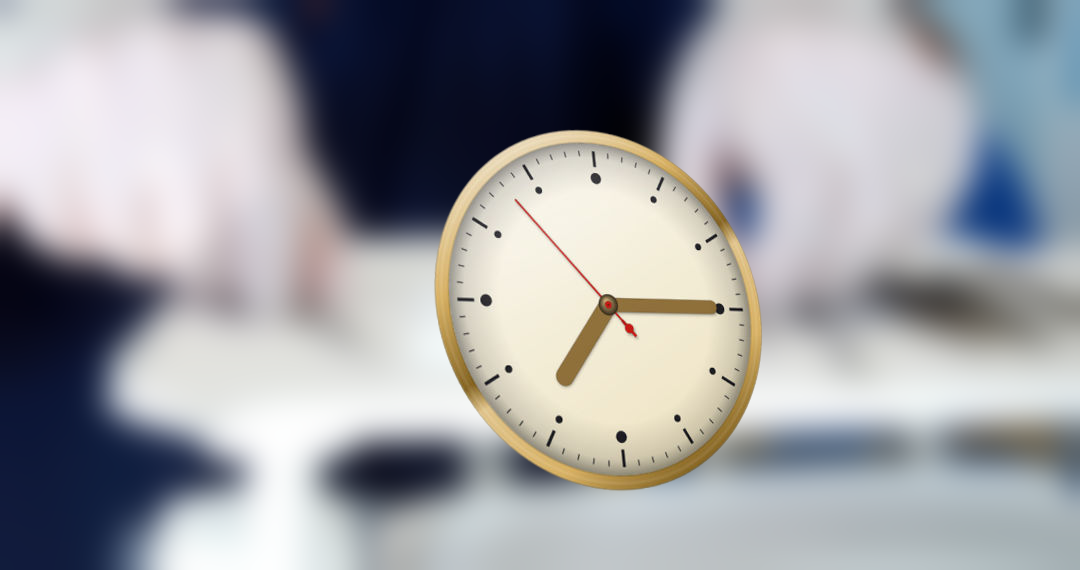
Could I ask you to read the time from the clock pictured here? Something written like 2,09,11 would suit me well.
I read 7,14,53
